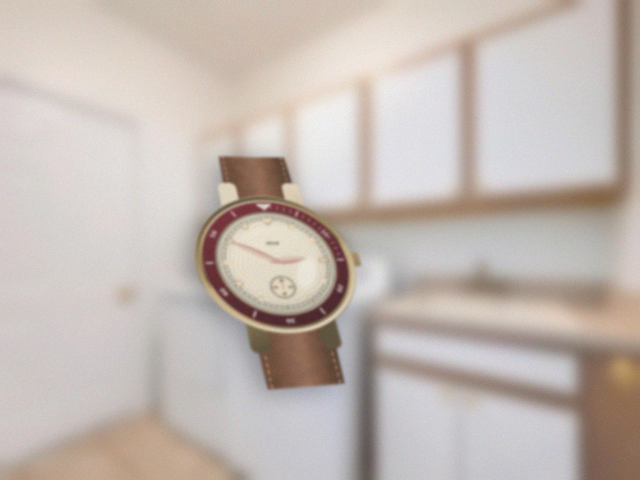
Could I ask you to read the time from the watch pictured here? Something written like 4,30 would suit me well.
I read 2,50
